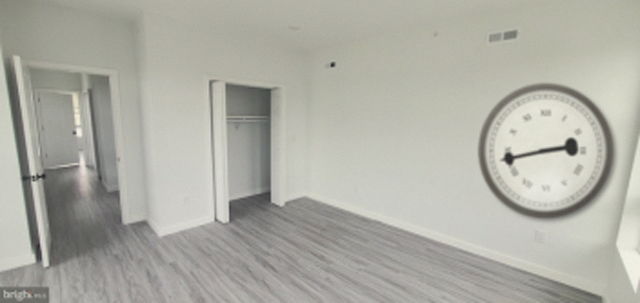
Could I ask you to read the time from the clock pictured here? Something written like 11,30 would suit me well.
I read 2,43
